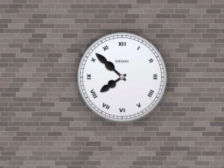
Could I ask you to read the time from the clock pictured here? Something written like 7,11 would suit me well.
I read 7,52
